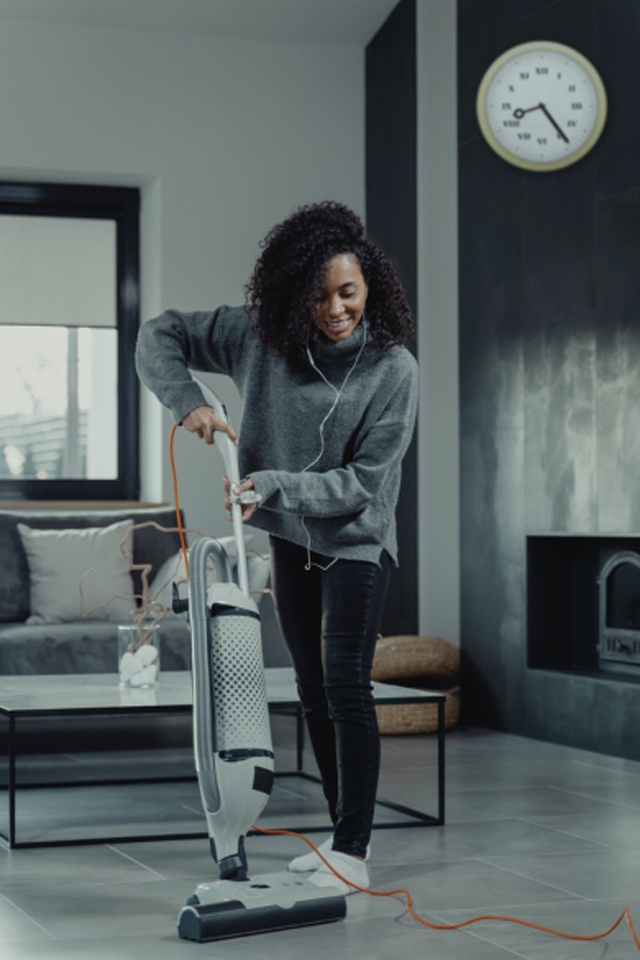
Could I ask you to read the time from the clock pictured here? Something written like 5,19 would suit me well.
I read 8,24
